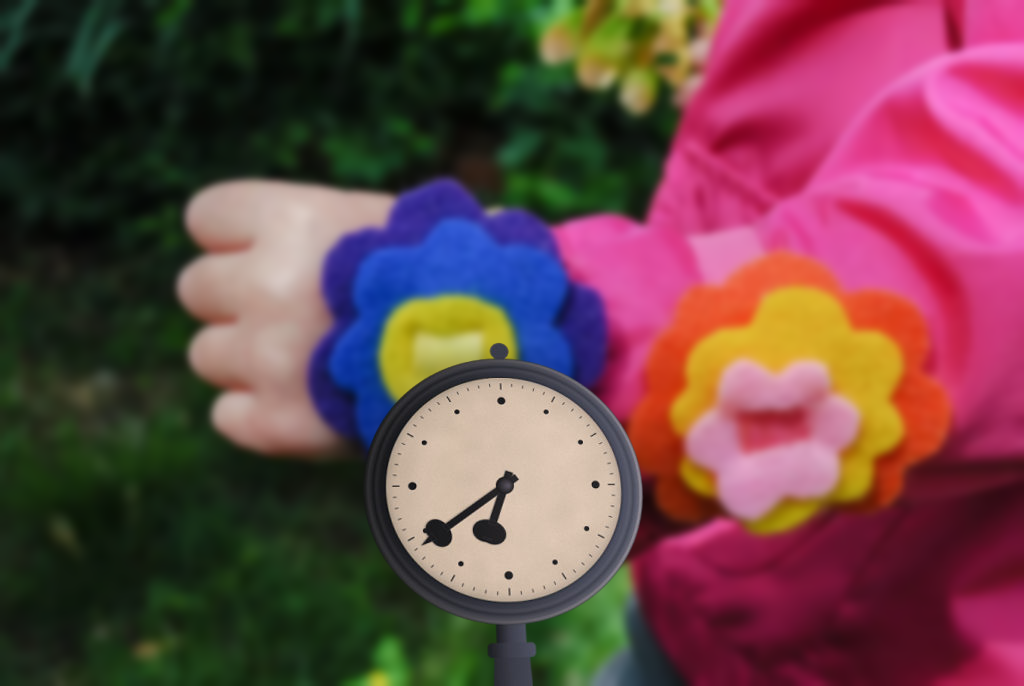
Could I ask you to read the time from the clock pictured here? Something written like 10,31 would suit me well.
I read 6,39
